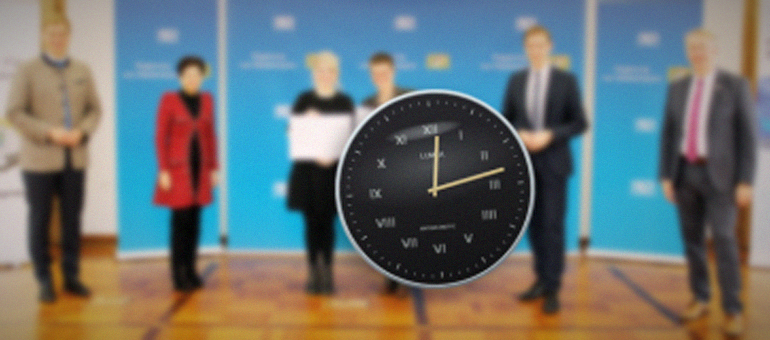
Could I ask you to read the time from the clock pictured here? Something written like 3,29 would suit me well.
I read 12,13
